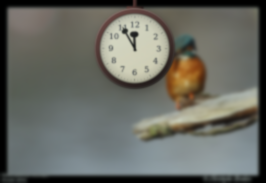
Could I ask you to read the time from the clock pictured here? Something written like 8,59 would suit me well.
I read 11,55
